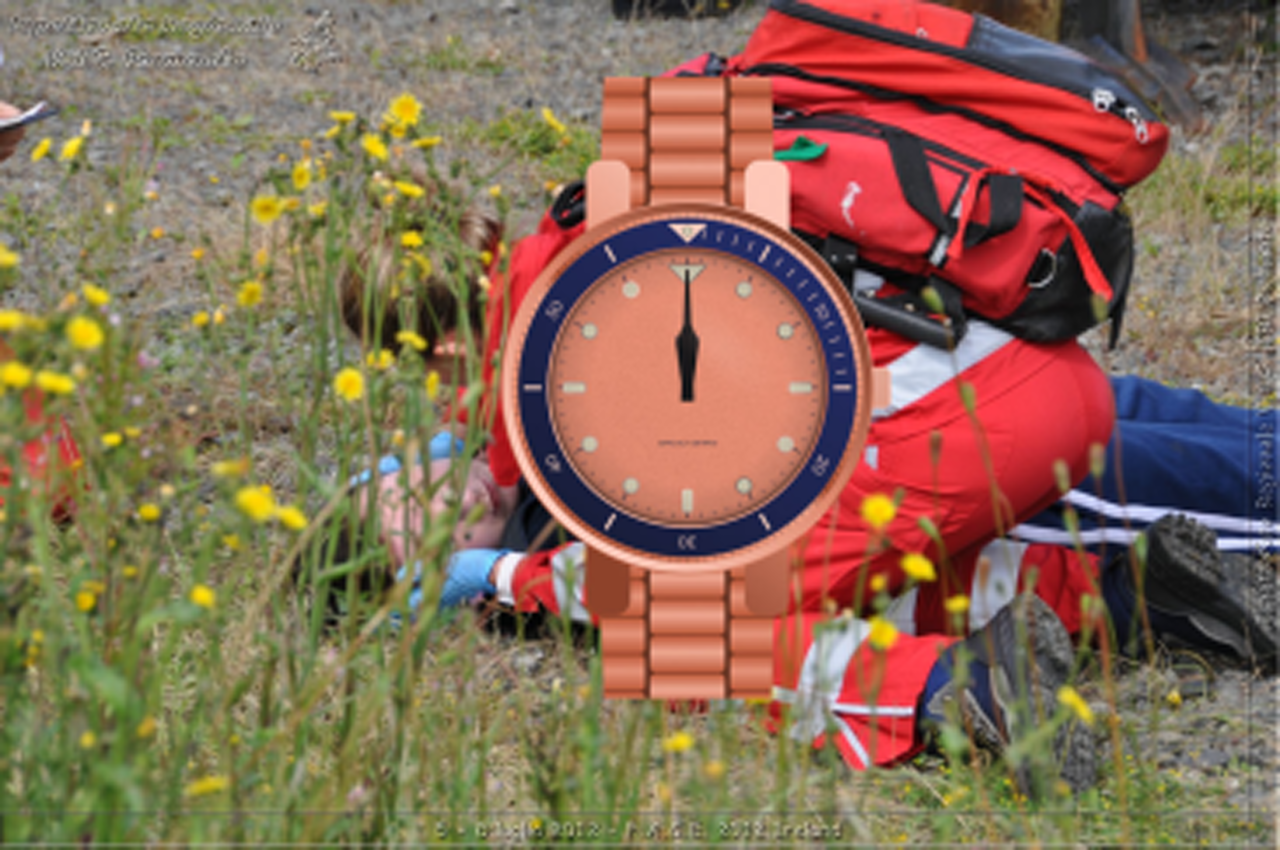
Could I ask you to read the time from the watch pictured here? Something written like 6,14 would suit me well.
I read 12,00
